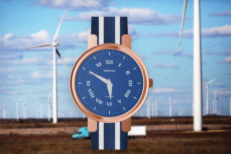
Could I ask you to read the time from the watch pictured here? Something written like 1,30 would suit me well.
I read 5,50
